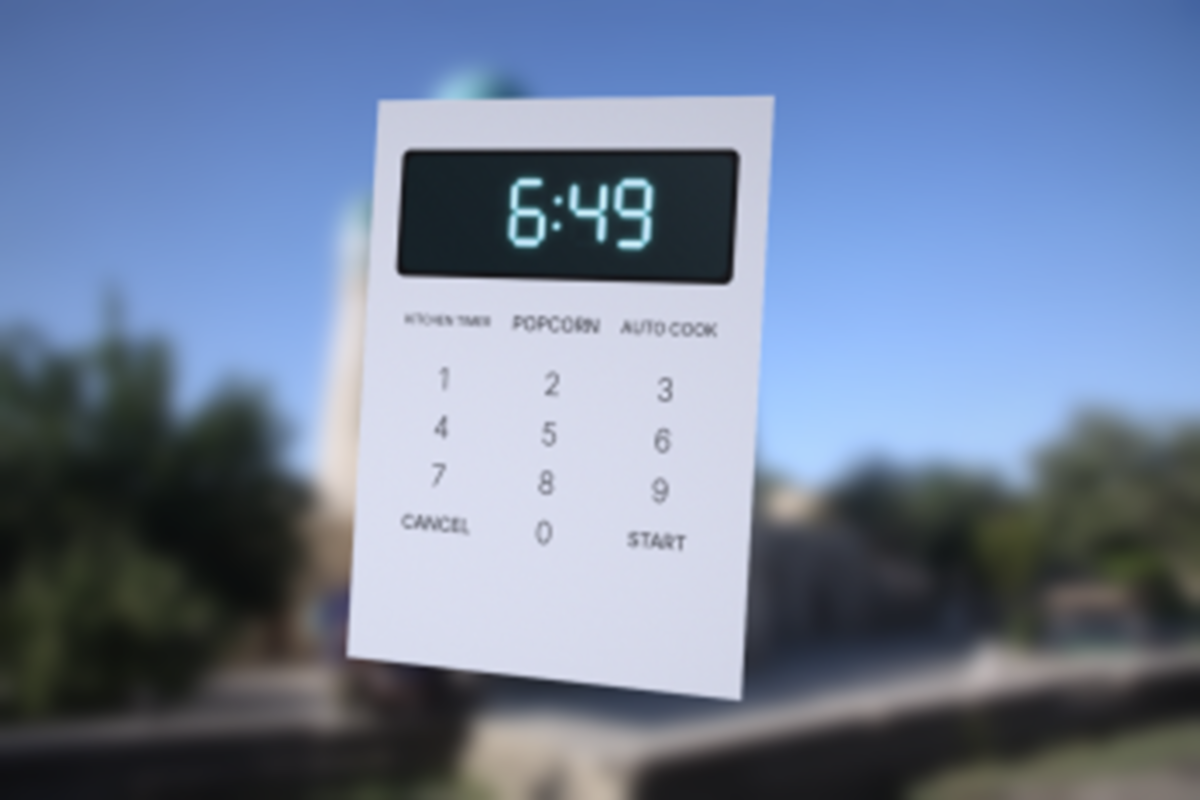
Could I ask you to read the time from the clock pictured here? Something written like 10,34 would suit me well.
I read 6,49
